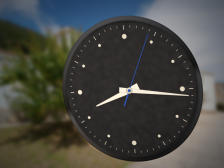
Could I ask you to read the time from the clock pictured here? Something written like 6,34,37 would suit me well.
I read 8,16,04
